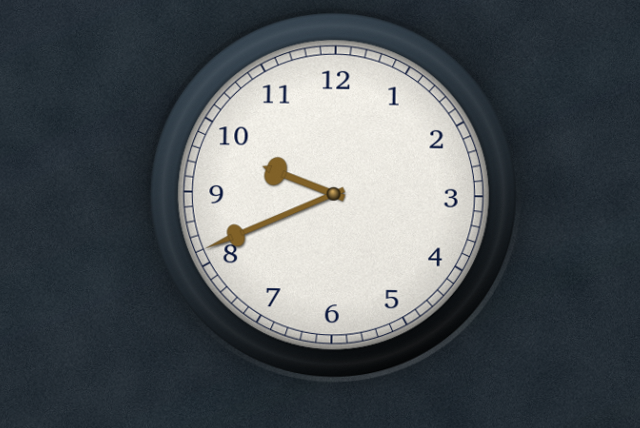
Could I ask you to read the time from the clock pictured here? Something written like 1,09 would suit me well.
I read 9,41
